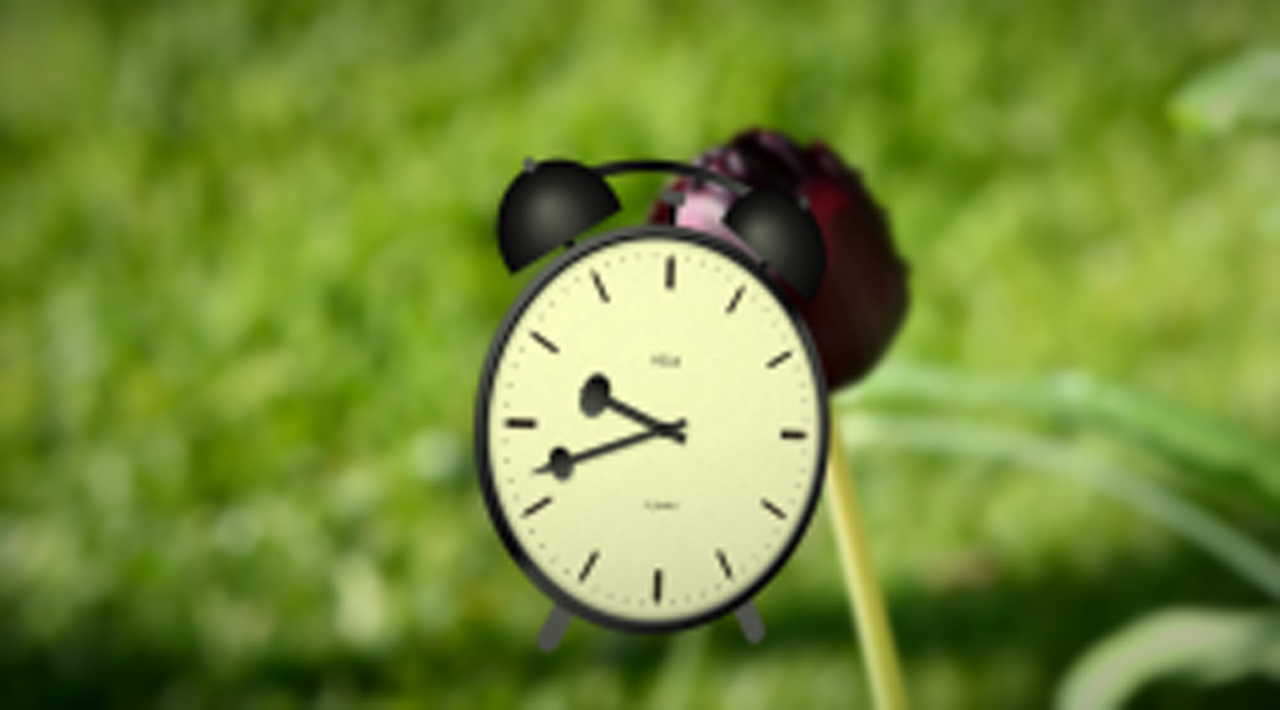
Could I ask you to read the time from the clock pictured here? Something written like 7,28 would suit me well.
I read 9,42
